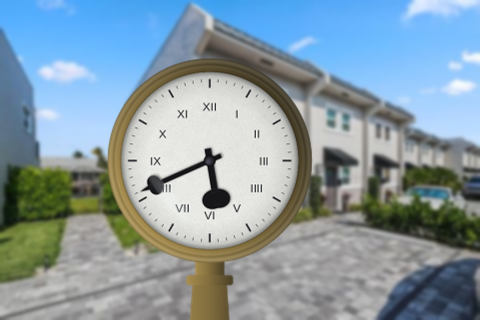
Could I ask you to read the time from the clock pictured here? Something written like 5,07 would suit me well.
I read 5,41
